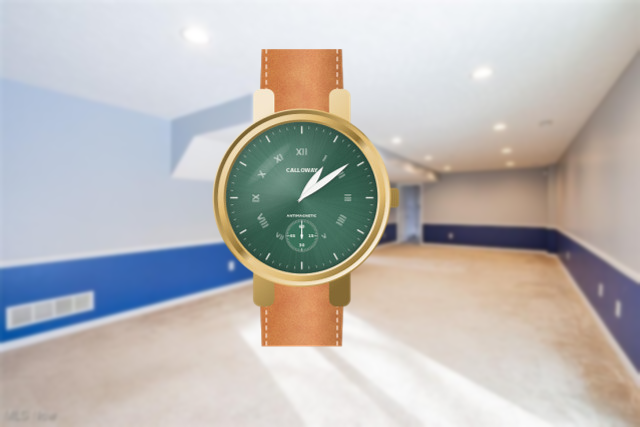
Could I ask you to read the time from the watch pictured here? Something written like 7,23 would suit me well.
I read 1,09
